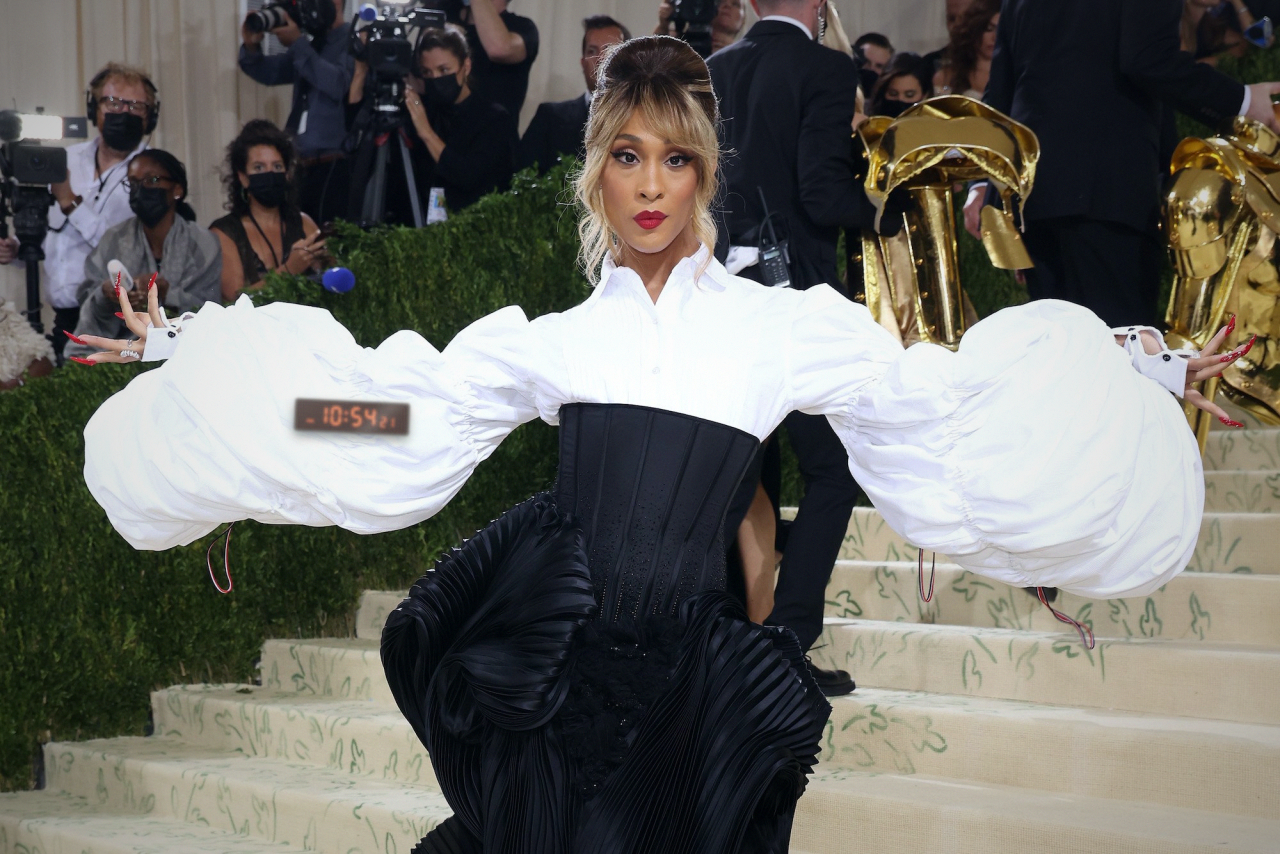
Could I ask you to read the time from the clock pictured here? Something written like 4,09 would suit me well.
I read 10,54
